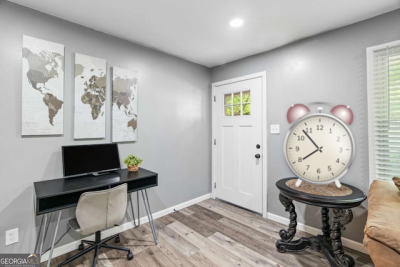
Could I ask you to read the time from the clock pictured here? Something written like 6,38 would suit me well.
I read 7,53
